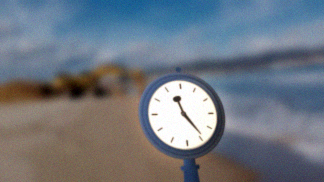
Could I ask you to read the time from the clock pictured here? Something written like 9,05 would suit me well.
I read 11,24
